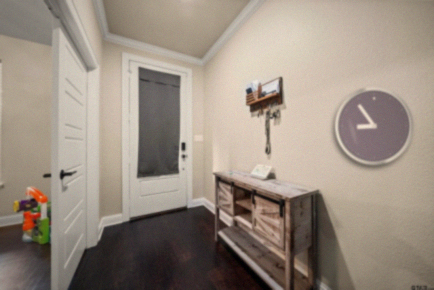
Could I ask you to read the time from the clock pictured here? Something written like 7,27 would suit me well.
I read 8,54
